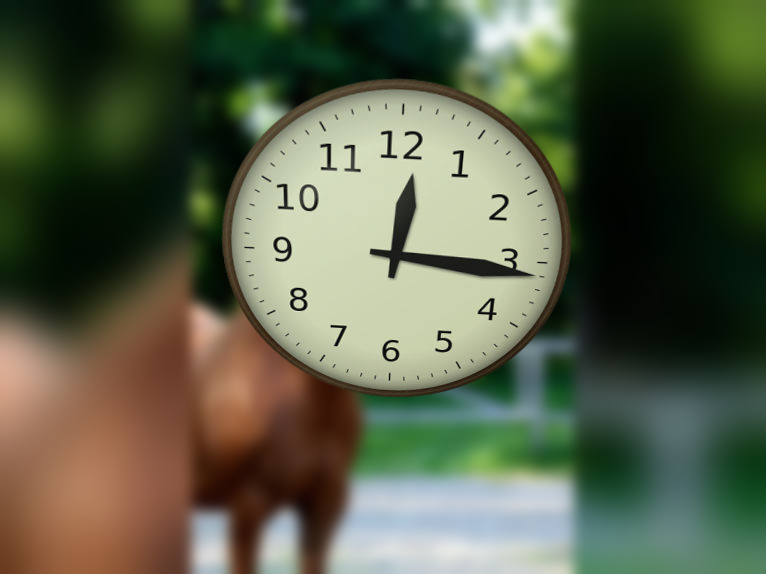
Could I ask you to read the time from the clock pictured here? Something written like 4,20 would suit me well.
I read 12,16
